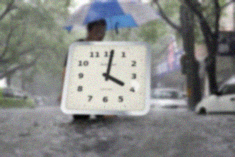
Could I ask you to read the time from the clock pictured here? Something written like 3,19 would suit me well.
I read 4,01
